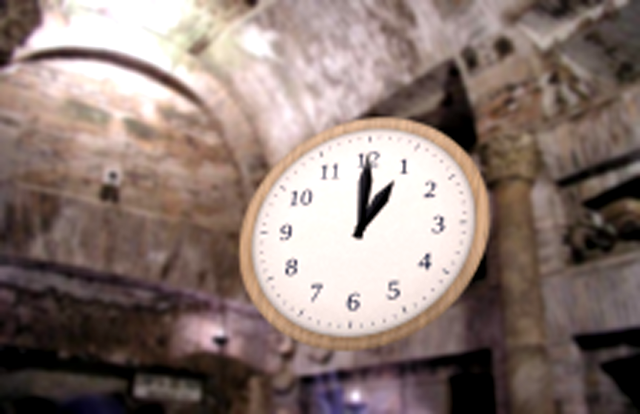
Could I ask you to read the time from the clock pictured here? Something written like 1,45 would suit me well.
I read 1,00
